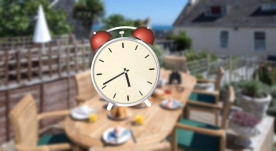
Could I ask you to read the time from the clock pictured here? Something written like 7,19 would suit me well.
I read 5,41
